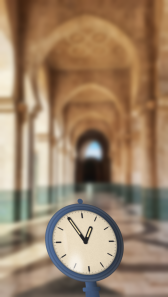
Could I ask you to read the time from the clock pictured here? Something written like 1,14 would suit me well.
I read 12,55
